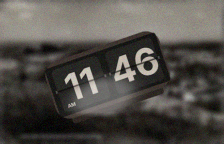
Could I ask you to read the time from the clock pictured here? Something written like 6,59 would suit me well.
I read 11,46
